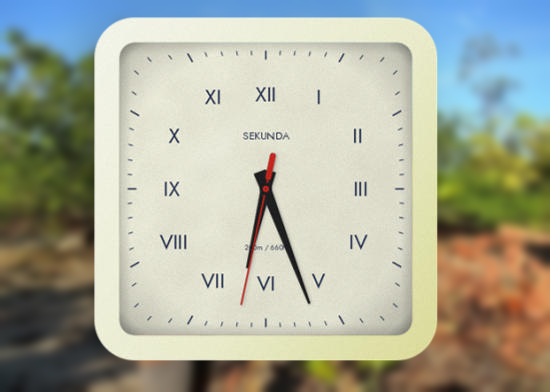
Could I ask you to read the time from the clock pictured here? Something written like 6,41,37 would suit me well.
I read 6,26,32
